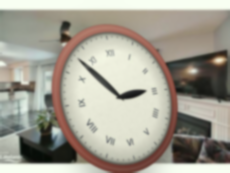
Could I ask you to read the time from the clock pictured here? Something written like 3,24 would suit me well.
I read 2,53
